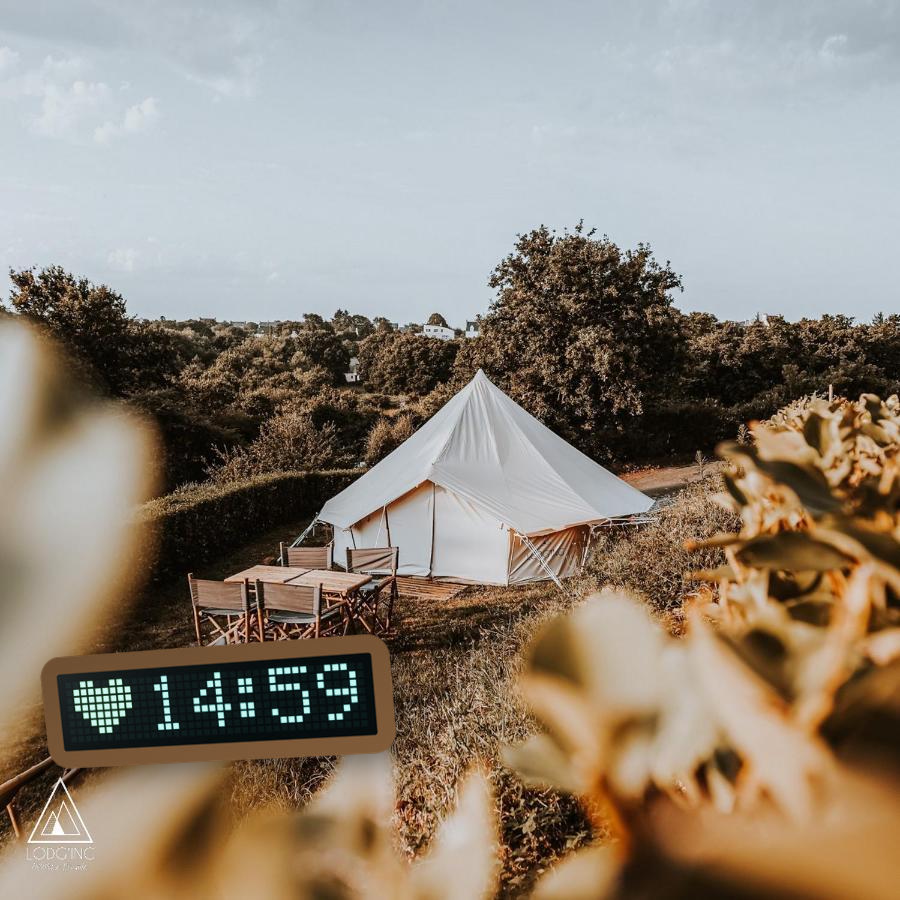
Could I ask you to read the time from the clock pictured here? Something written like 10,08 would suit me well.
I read 14,59
